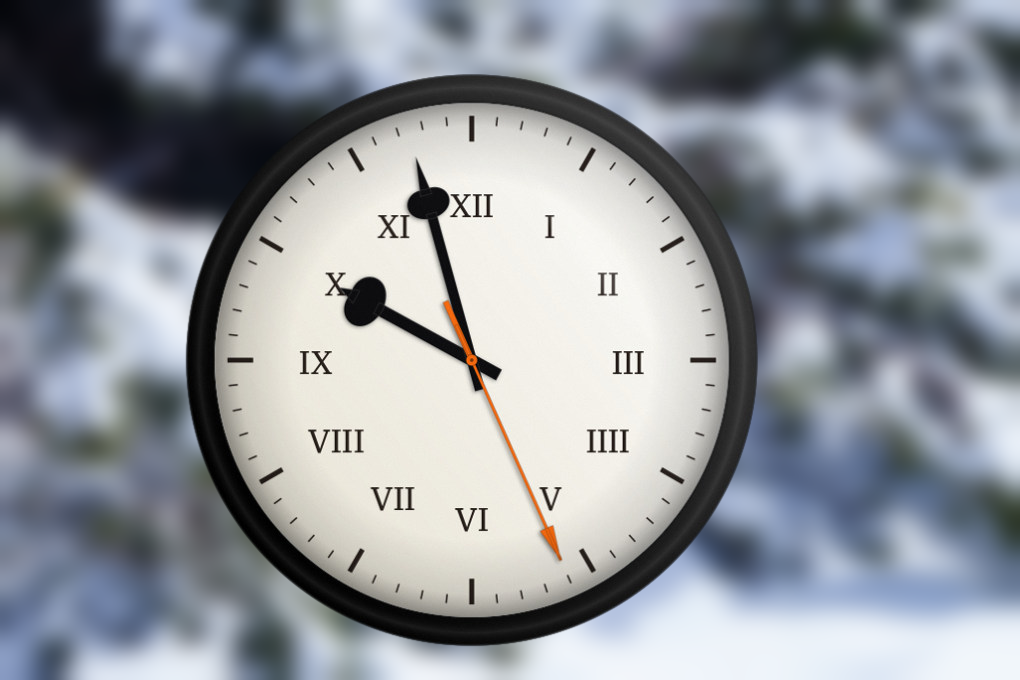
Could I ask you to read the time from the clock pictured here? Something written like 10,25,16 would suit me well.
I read 9,57,26
